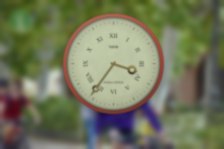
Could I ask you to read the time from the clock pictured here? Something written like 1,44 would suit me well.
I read 3,36
